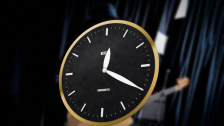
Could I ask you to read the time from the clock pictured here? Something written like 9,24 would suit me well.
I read 12,20
